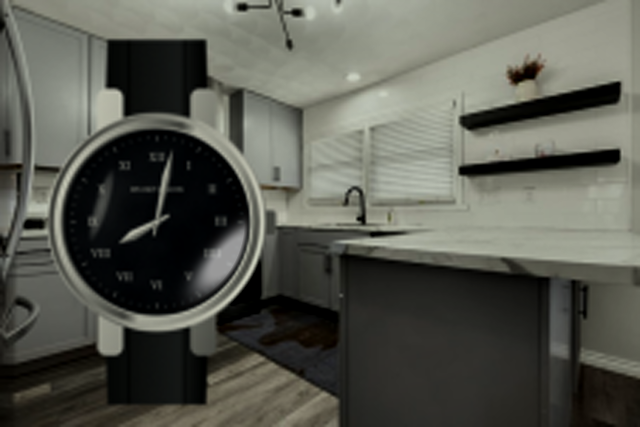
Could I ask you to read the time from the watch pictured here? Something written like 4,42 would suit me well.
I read 8,02
